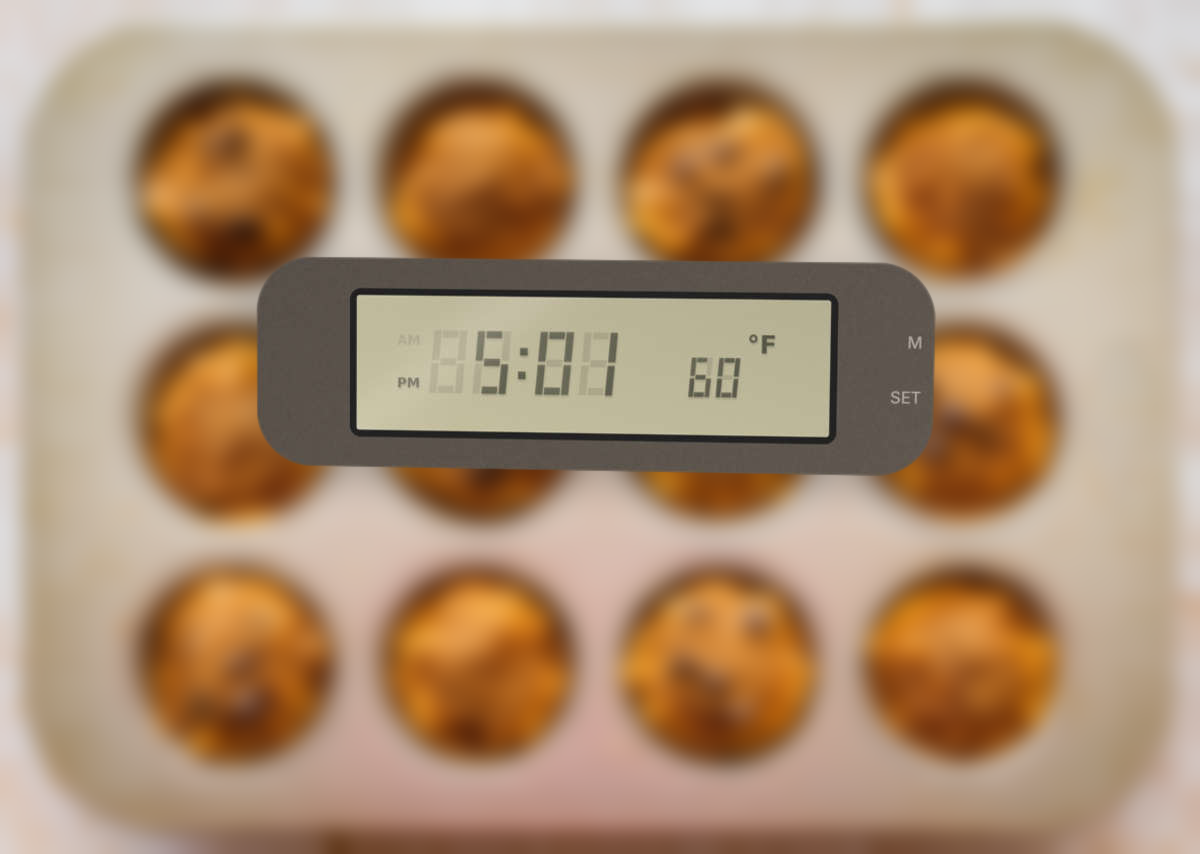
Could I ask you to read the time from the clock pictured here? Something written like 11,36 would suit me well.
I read 5,01
